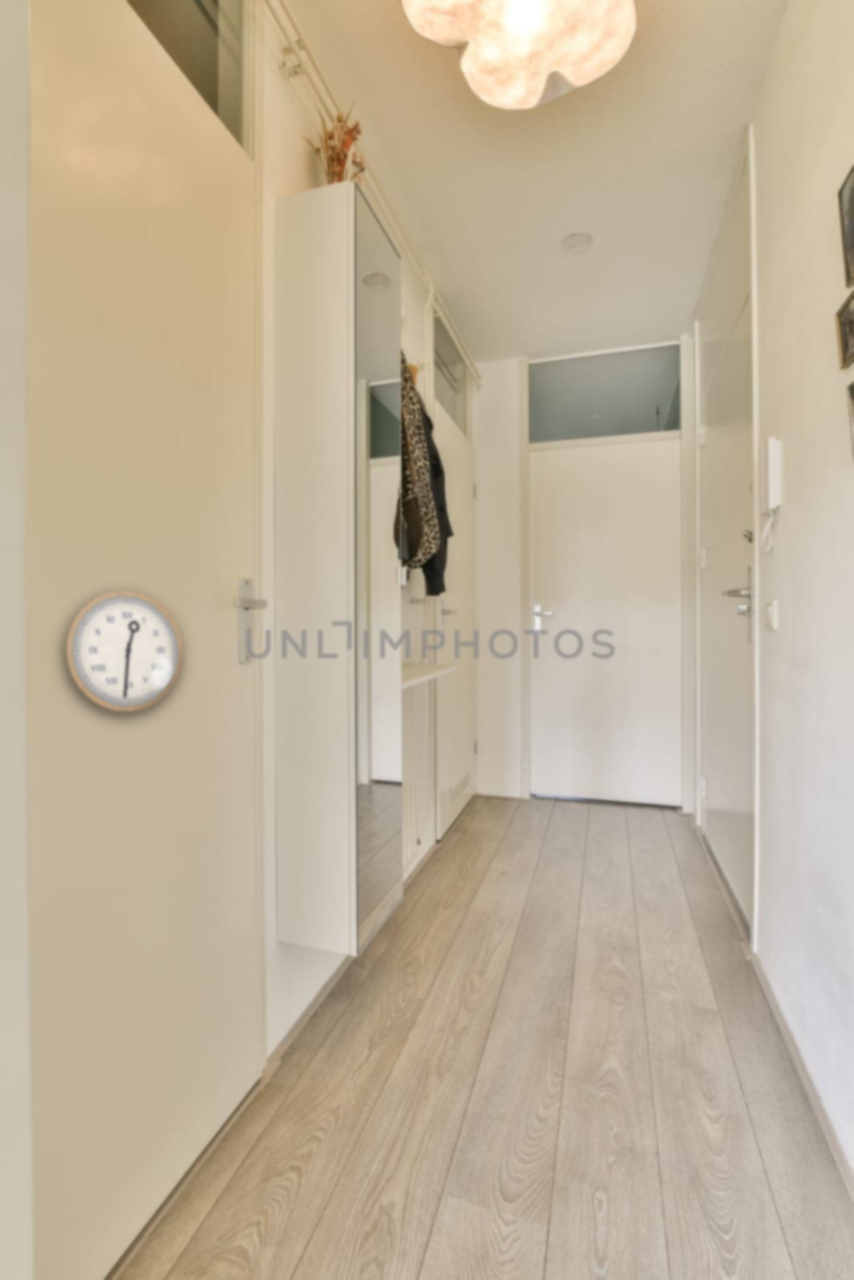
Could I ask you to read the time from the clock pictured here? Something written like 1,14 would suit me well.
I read 12,31
